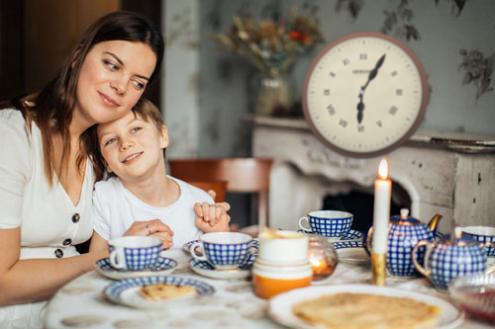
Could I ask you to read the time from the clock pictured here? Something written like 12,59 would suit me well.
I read 6,05
